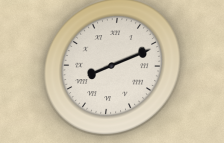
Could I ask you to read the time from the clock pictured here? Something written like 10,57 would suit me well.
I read 8,11
